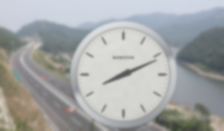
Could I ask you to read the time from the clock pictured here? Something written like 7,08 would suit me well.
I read 8,11
